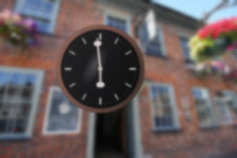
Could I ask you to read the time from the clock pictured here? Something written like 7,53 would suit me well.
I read 5,59
